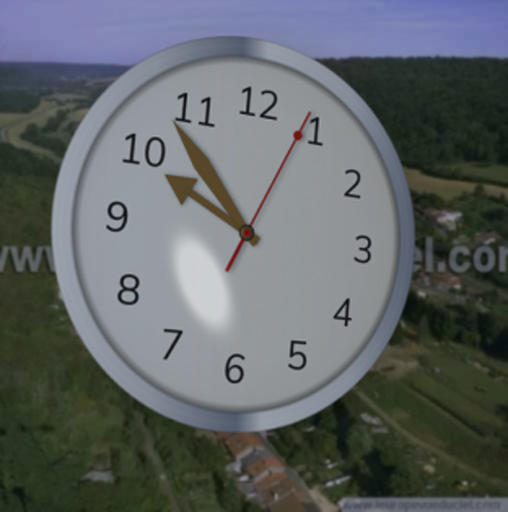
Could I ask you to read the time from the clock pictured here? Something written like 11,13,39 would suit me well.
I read 9,53,04
